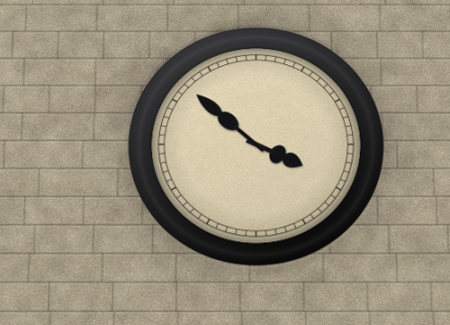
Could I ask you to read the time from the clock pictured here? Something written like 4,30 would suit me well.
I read 3,52
